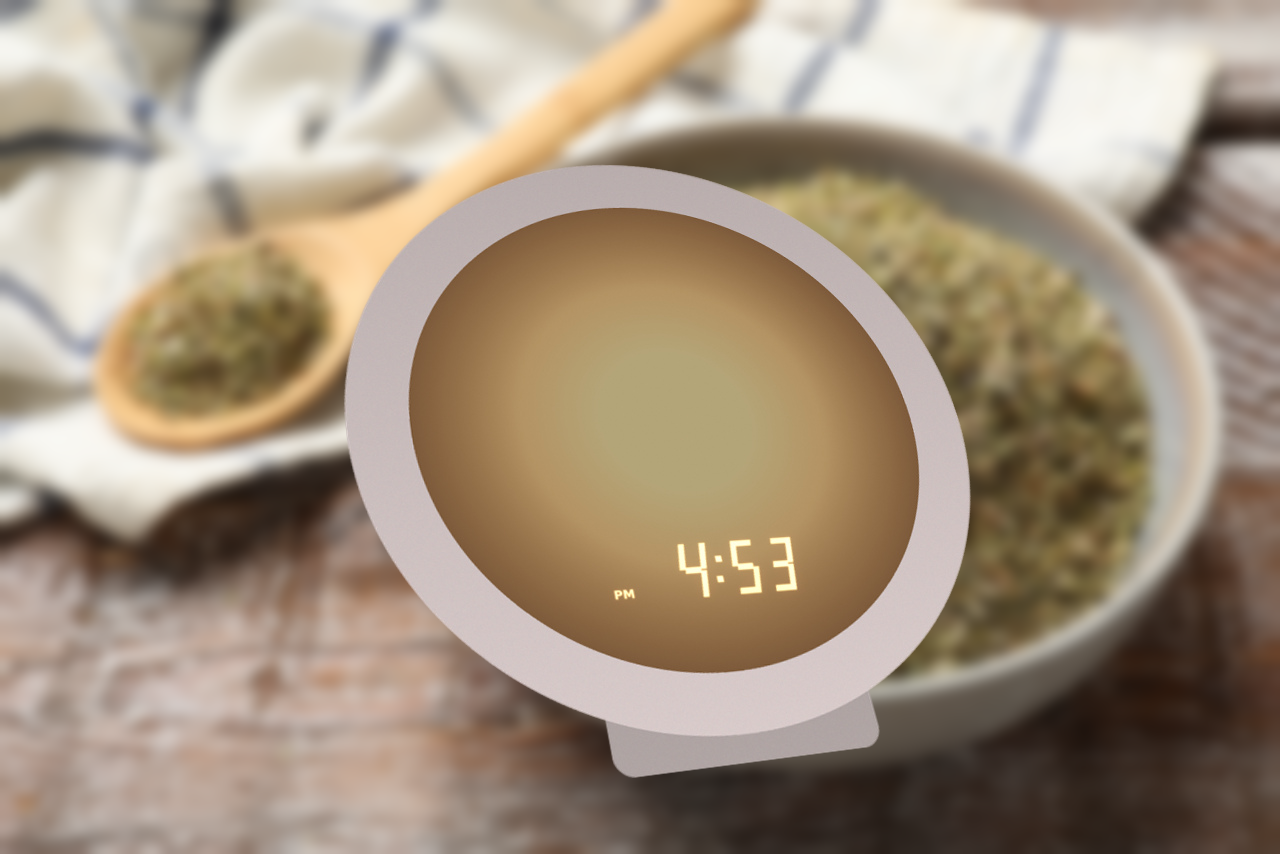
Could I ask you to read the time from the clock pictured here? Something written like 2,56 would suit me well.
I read 4,53
